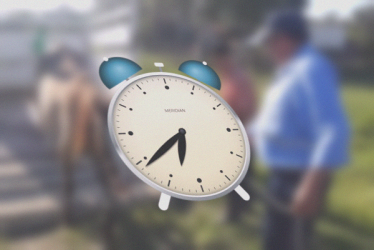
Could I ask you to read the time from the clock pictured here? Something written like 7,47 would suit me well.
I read 6,39
